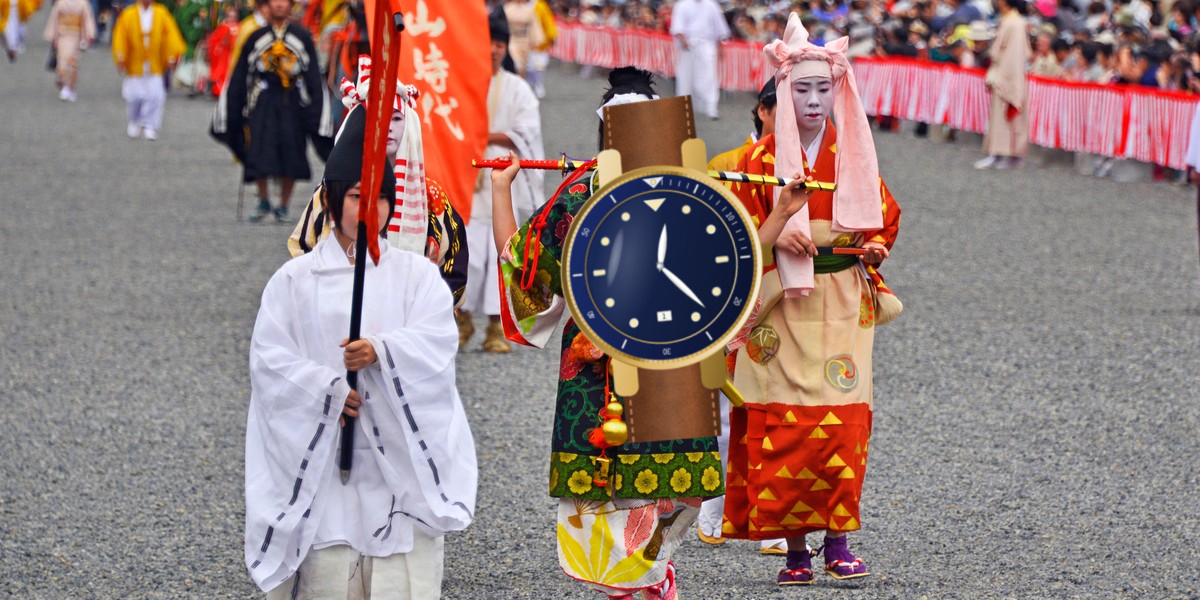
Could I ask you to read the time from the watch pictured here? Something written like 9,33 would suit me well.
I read 12,23
